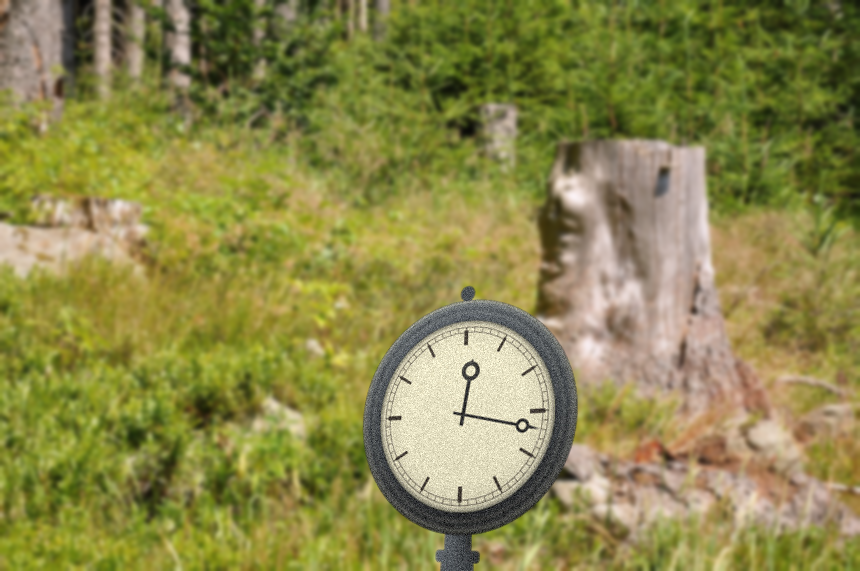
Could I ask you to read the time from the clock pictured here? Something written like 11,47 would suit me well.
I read 12,17
